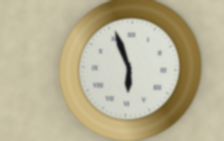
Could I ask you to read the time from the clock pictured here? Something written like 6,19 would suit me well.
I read 5,56
